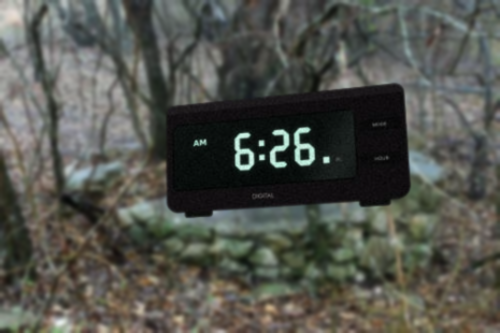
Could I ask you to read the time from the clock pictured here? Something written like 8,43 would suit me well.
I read 6,26
